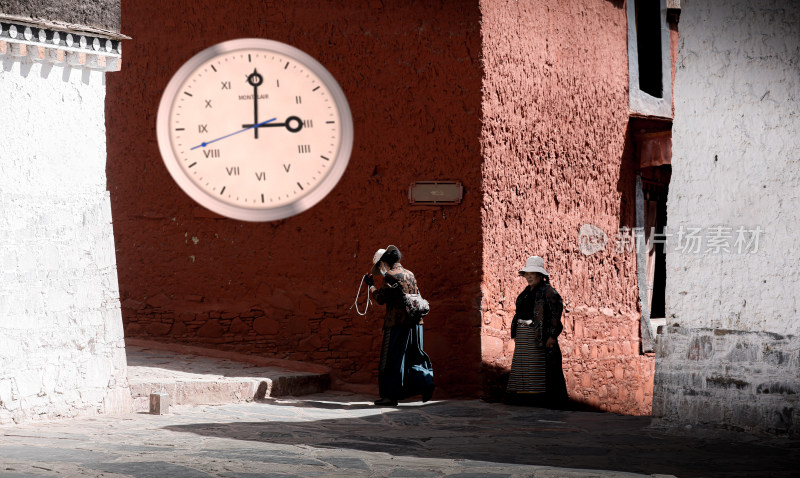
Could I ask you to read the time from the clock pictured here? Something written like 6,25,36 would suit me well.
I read 3,00,42
